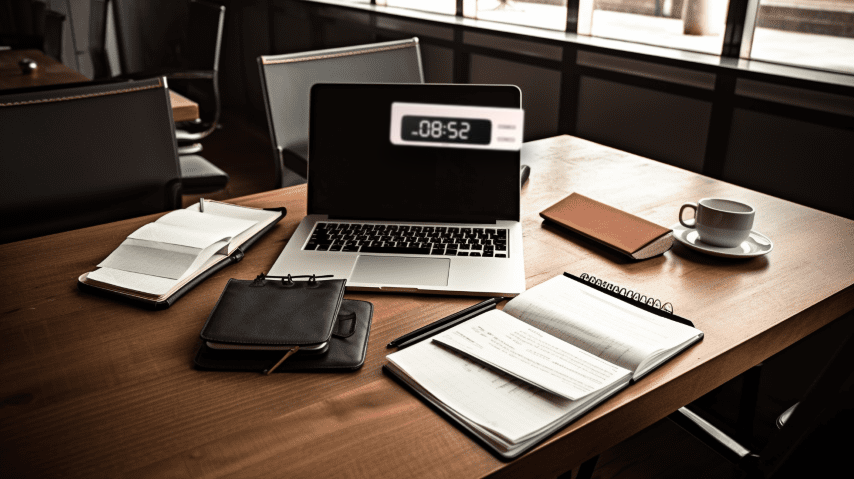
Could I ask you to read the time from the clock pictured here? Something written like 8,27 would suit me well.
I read 8,52
